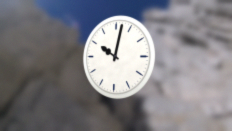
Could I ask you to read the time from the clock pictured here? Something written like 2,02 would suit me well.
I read 10,02
